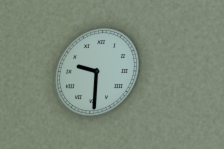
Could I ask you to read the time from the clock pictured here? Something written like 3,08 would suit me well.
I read 9,29
